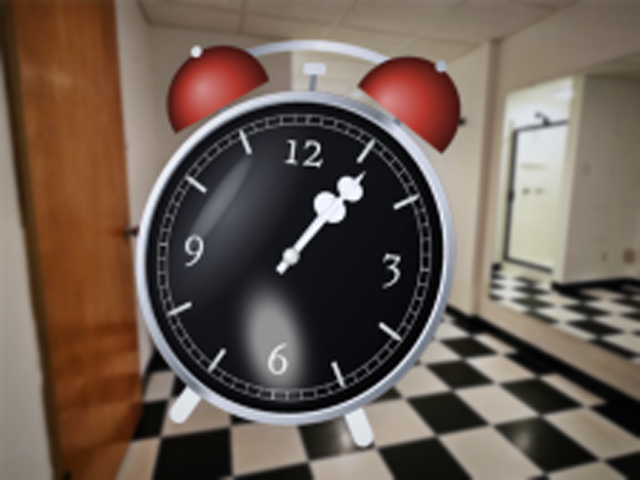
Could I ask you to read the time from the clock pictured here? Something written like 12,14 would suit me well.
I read 1,06
